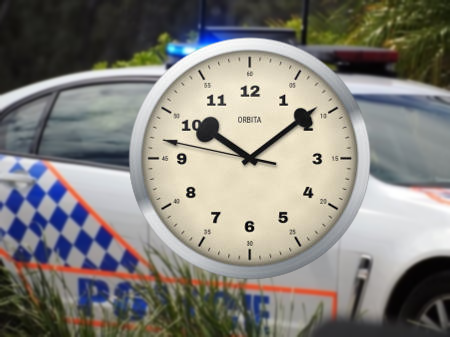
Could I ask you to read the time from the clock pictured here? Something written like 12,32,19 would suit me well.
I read 10,08,47
